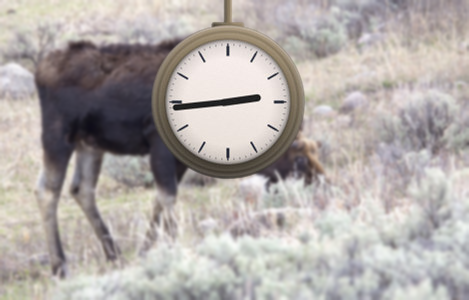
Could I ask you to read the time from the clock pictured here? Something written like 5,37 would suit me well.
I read 2,44
